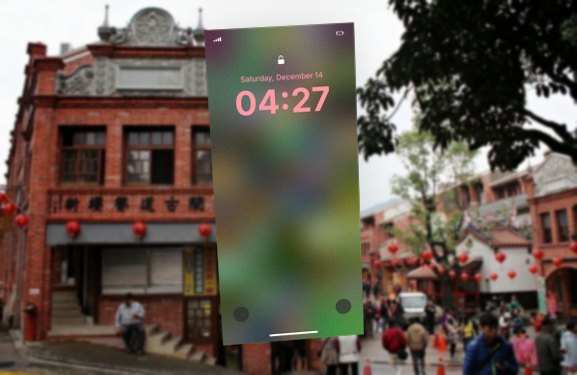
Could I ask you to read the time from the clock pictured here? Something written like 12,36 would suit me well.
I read 4,27
